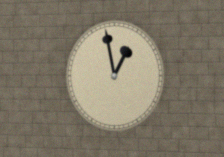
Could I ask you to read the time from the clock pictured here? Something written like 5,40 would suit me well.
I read 12,58
